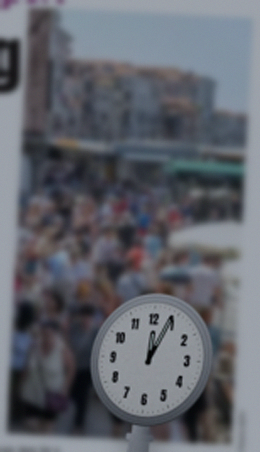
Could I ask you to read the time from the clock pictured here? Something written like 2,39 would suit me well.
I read 12,04
